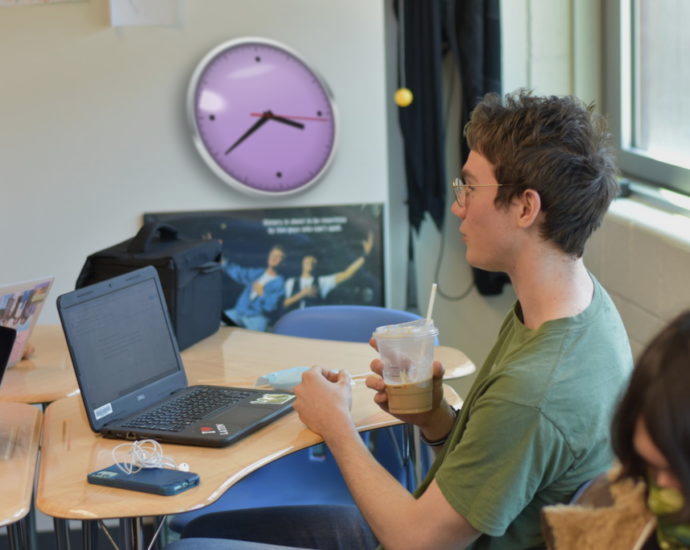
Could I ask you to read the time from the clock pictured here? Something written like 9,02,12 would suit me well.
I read 3,39,16
